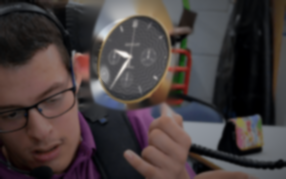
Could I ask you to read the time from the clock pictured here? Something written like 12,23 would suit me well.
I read 9,35
